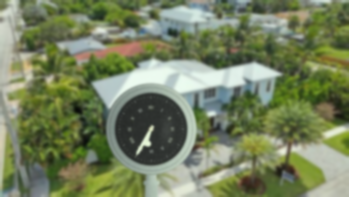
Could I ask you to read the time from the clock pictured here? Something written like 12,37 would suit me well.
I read 6,35
